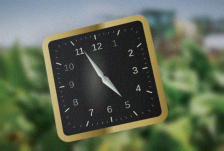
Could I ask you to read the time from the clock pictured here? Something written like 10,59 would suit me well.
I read 4,56
